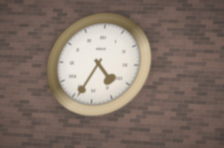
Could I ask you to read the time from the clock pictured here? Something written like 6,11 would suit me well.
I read 4,34
